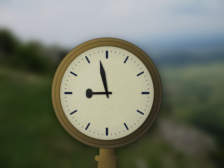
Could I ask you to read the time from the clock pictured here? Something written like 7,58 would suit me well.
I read 8,58
